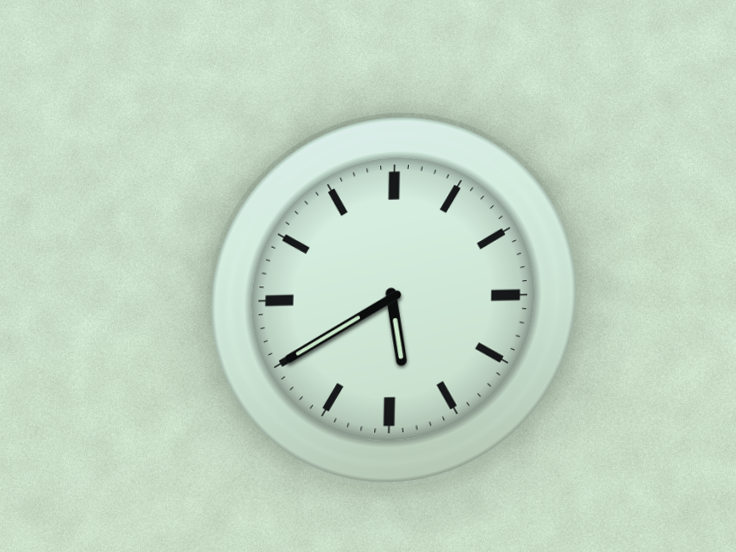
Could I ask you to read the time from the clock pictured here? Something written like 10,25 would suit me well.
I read 5,40
